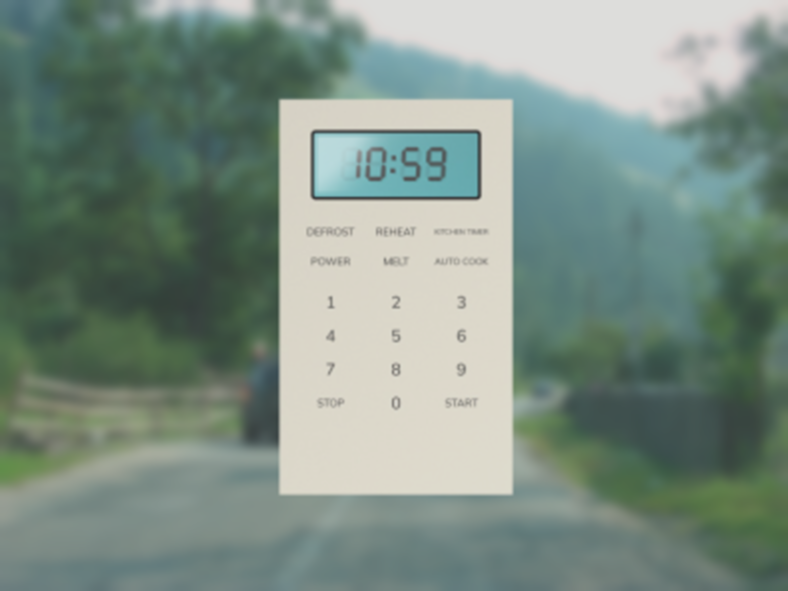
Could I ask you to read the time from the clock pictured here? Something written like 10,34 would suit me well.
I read 10,59
